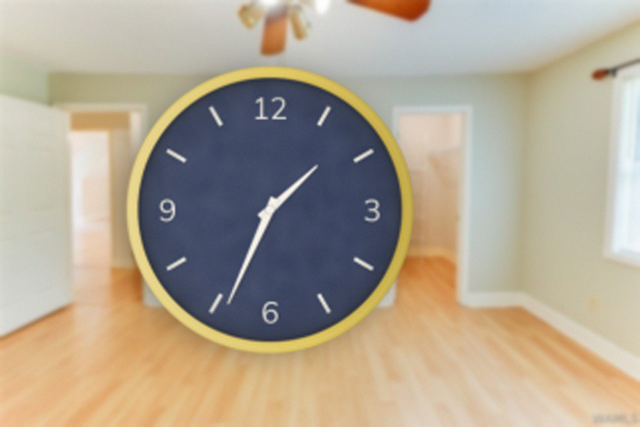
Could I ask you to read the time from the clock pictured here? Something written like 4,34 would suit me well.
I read 1,34
